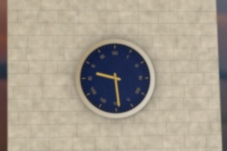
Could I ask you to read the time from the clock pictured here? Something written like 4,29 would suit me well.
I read 9,29
